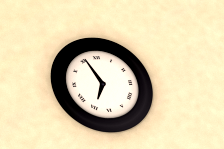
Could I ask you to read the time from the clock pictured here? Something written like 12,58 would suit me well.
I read 6,56
